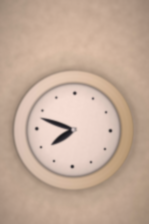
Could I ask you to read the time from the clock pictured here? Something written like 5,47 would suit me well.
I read 7,48
